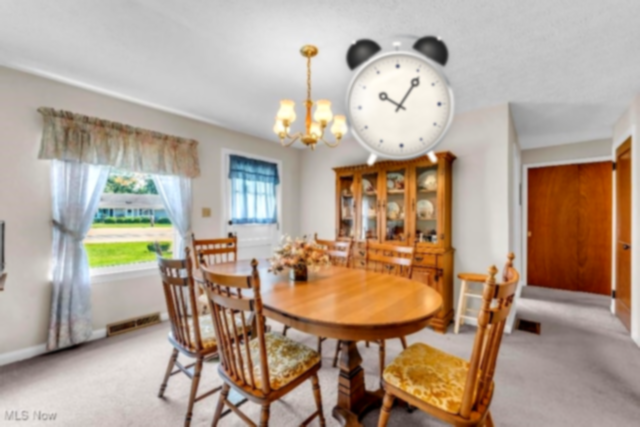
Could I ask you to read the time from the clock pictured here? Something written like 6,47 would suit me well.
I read 10,06
